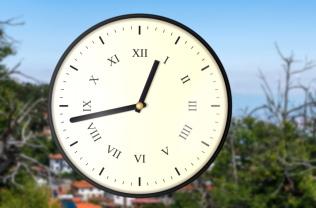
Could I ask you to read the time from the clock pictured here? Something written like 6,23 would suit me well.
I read 12,43
